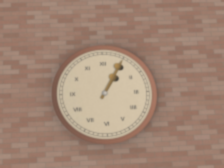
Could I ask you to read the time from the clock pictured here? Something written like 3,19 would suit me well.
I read 1,05
